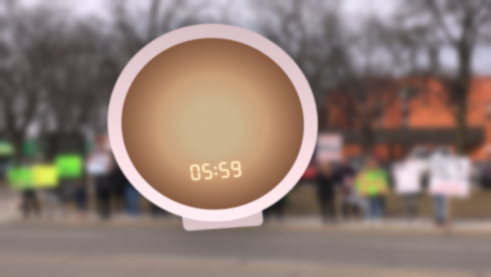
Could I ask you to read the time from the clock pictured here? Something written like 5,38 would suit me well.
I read 5,59
